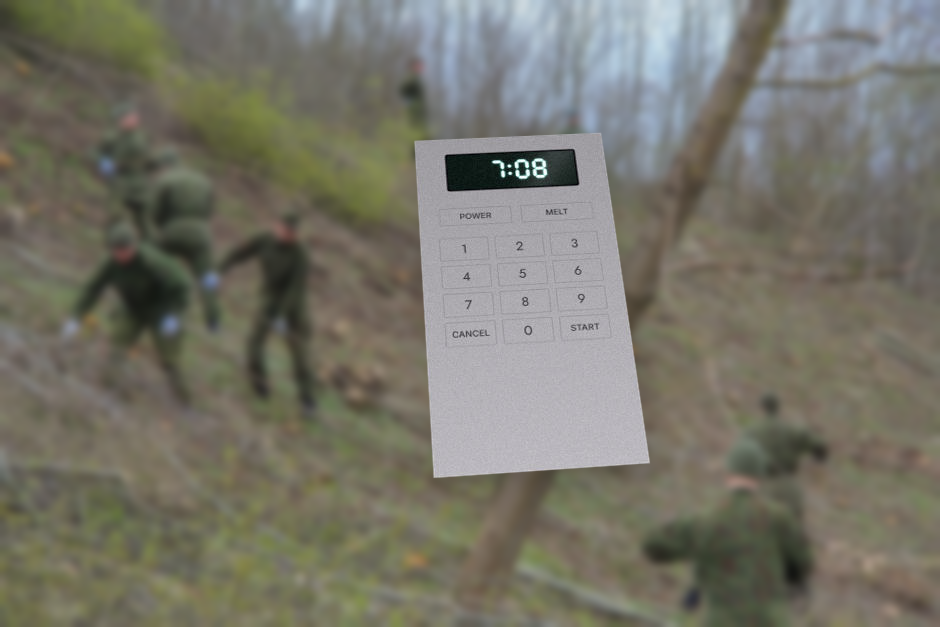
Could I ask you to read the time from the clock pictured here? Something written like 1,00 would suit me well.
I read 7,08
